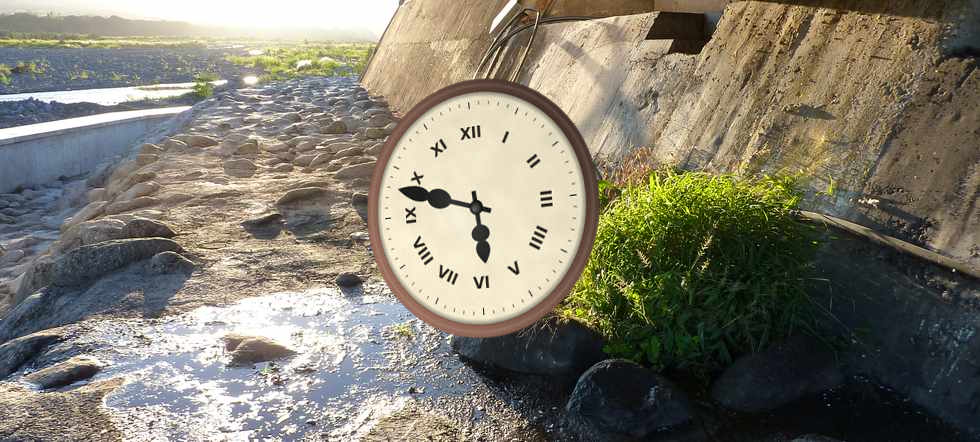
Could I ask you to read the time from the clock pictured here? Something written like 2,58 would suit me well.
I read 5,48
